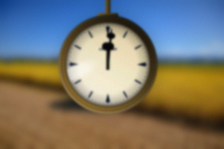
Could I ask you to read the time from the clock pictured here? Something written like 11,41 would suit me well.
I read 12,01
